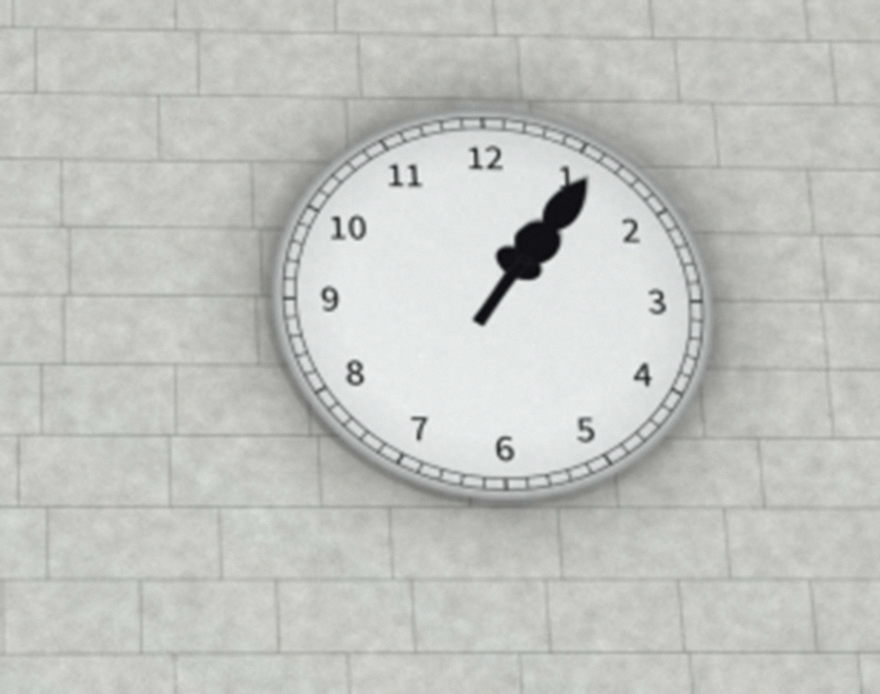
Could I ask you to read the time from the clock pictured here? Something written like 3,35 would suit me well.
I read 1,06
